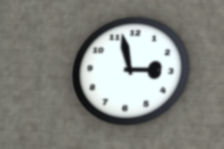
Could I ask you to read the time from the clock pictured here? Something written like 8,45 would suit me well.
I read 2,57
